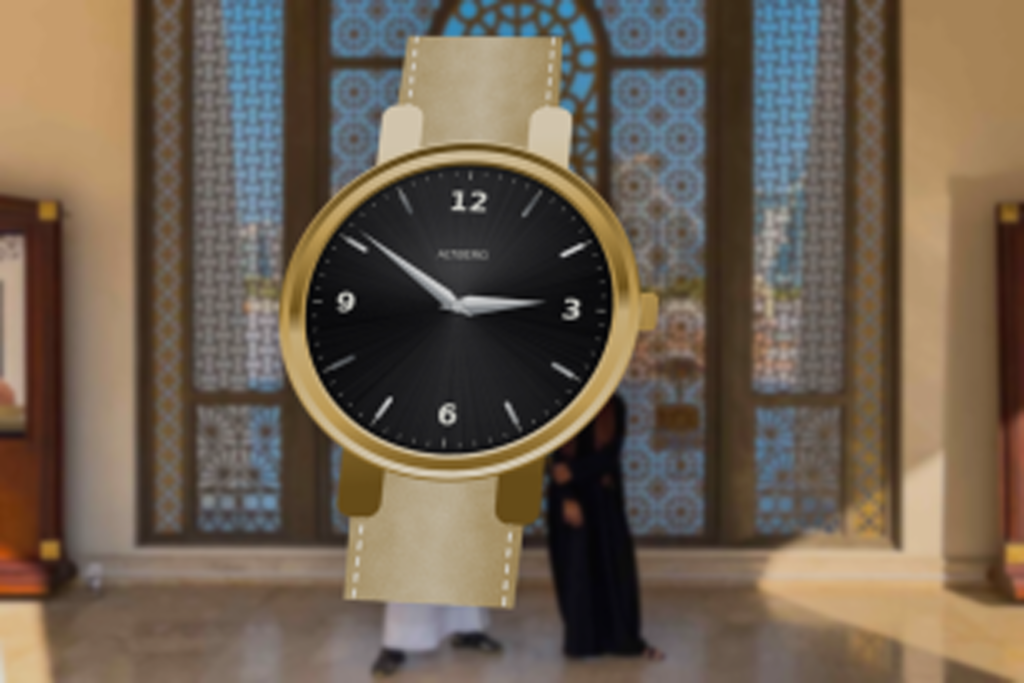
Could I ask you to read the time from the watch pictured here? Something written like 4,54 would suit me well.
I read 2,51
